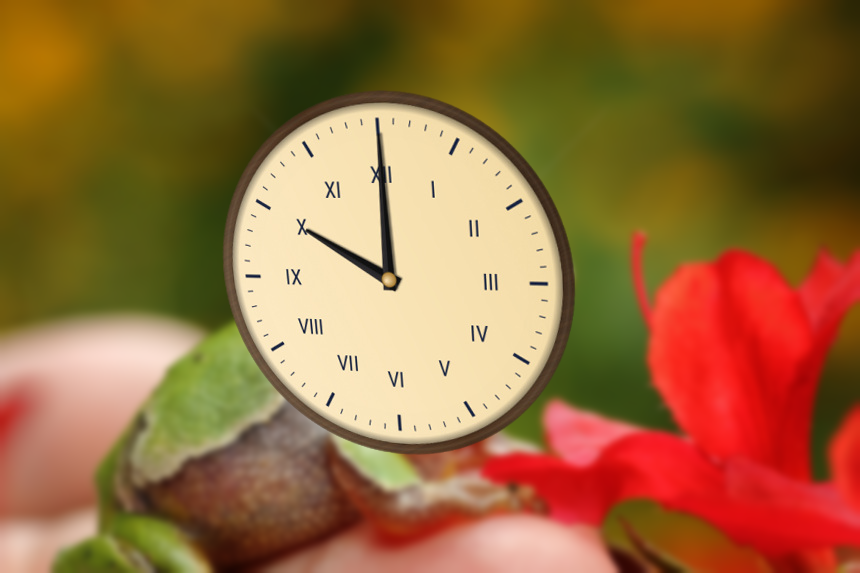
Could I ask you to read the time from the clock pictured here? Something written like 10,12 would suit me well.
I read 10,00
